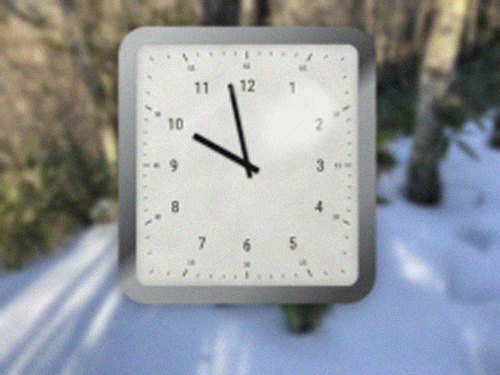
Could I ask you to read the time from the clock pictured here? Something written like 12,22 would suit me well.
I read 9,58
